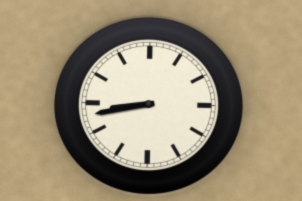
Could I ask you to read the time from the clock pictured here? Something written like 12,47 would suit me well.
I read 8,43
